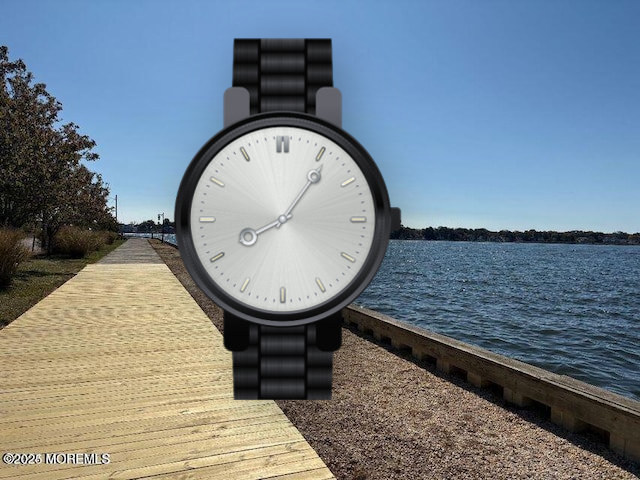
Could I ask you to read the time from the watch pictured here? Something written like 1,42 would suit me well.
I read 8,06
